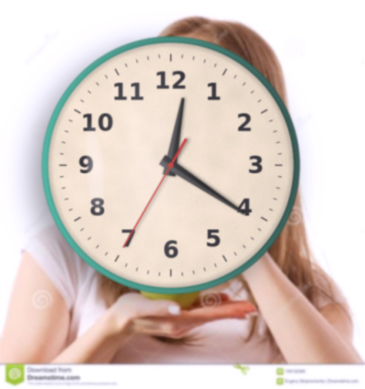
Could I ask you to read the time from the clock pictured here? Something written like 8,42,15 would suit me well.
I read 12,20,35
